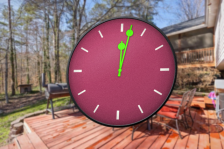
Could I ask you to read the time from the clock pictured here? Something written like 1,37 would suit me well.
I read 12,02
